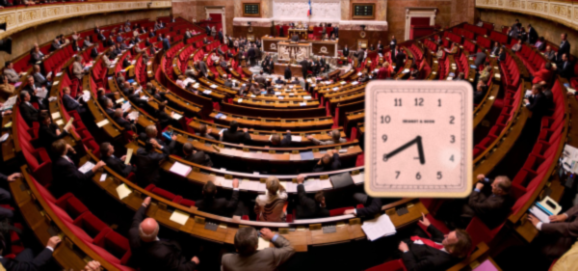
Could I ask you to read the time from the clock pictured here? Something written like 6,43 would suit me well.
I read 5,40
